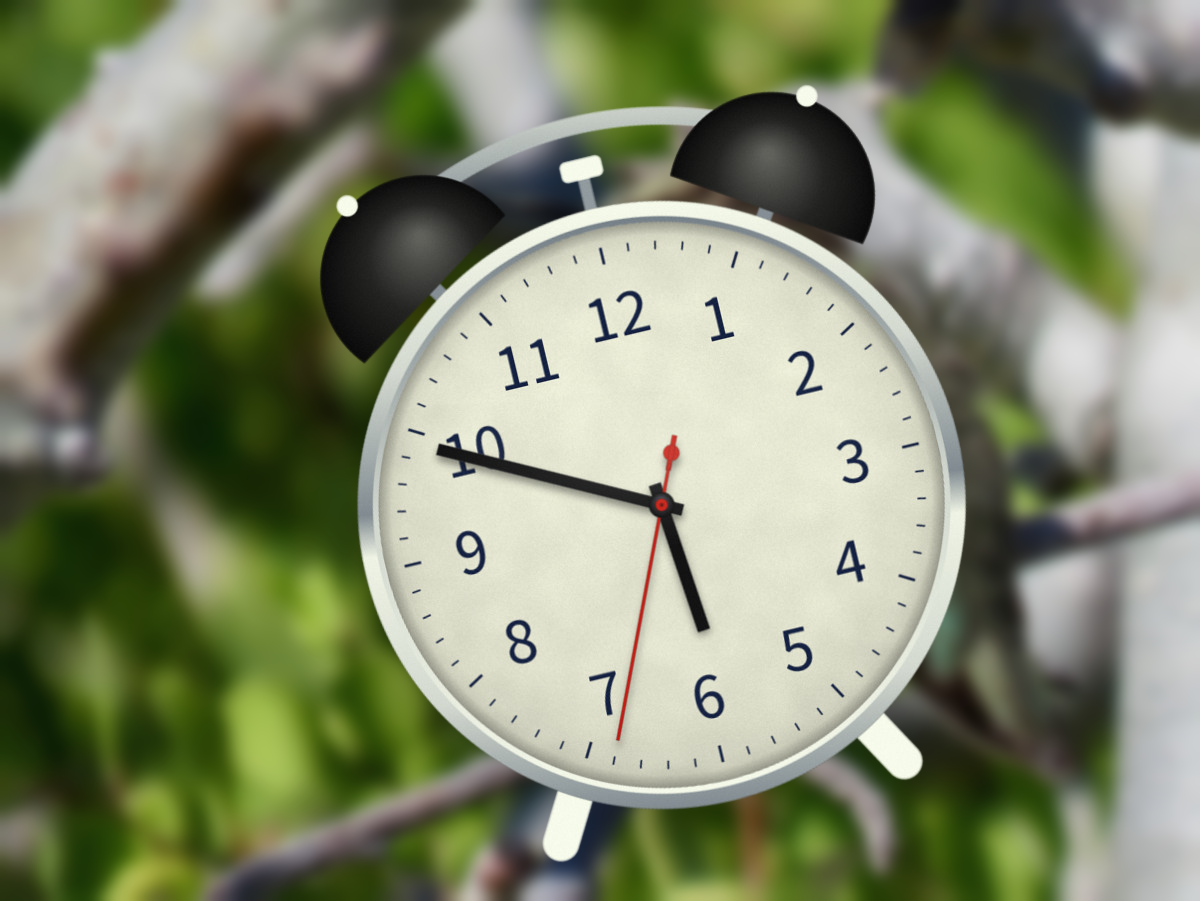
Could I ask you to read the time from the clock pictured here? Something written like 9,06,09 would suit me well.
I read 5,49,34
